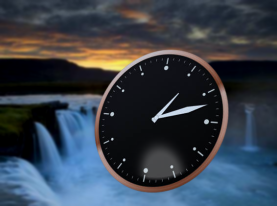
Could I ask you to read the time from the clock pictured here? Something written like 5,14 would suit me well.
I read 1,12
